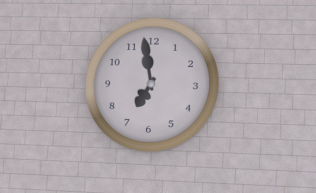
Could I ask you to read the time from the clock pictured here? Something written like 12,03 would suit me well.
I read 6,58
